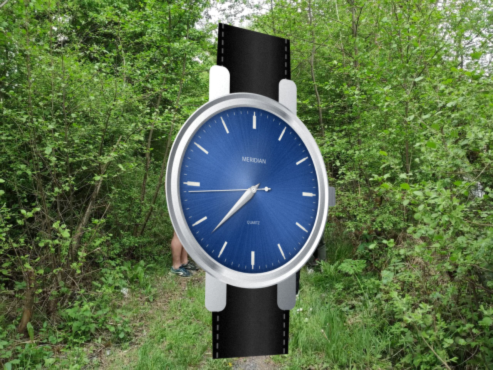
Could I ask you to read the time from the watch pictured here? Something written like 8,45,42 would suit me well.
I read 7,37,44
